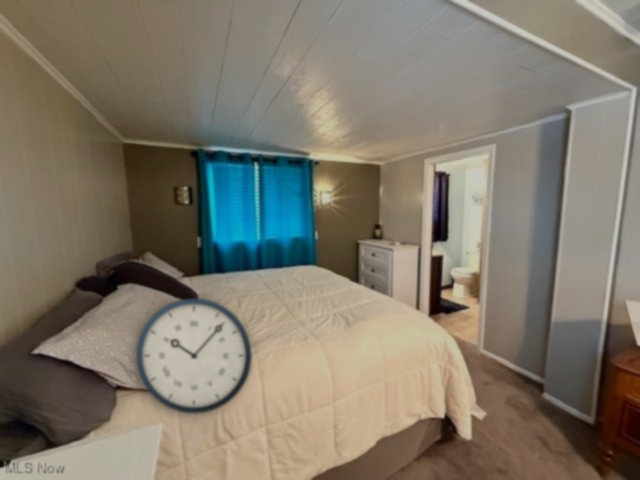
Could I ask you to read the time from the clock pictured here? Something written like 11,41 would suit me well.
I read 10,07
